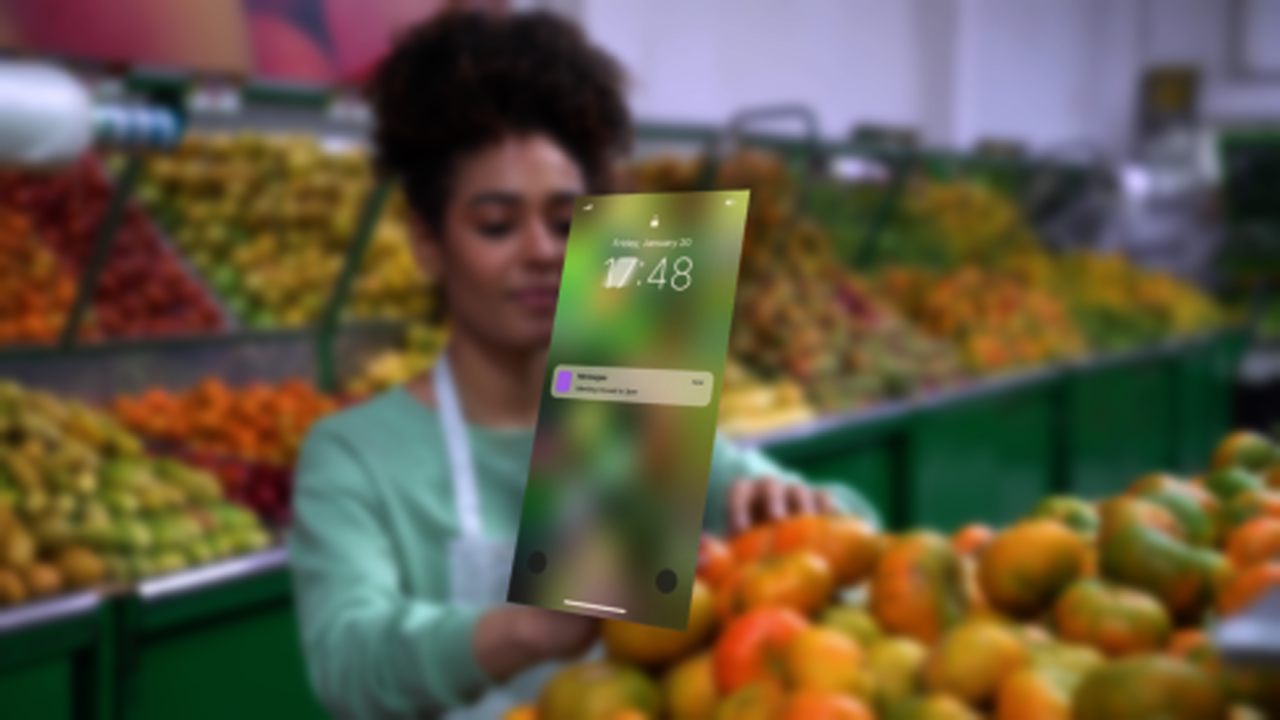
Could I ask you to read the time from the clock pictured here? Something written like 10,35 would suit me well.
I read 17,48
